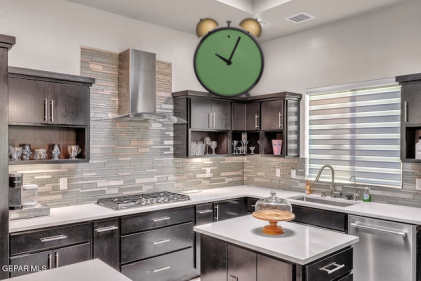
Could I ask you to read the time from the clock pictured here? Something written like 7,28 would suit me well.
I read 10,04
